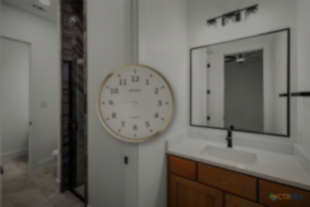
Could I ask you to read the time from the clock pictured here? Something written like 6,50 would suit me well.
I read 8,44
